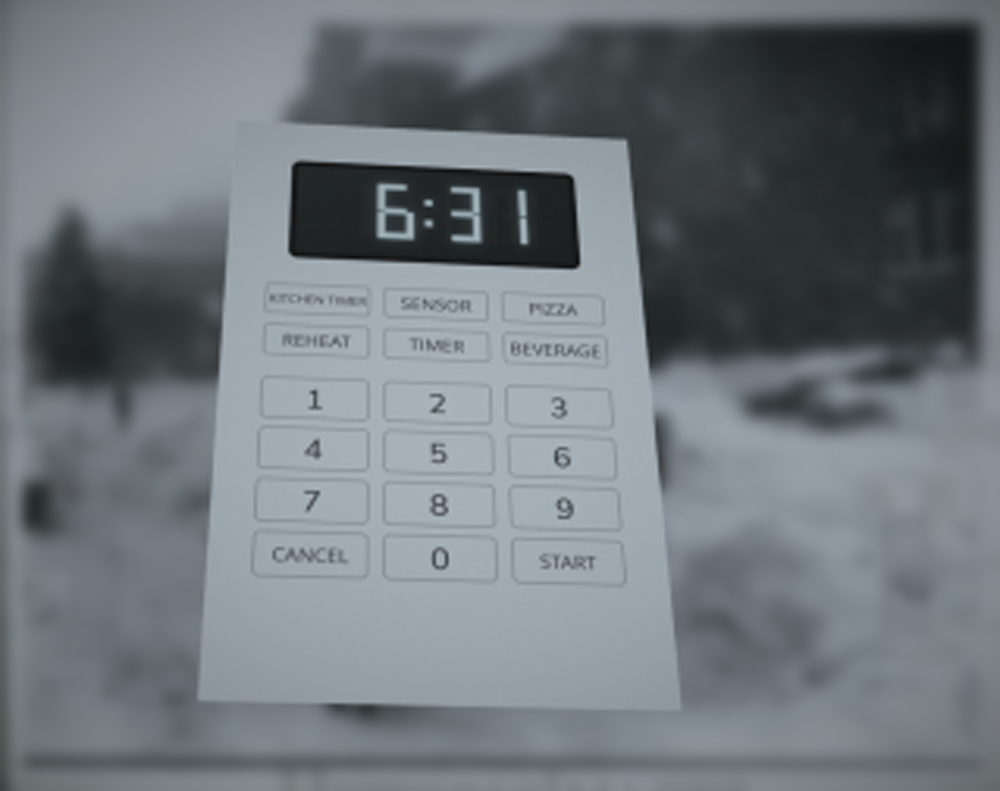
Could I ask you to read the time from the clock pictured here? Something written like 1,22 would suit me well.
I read 6,31
